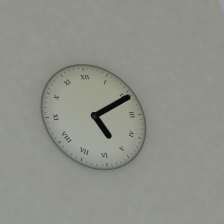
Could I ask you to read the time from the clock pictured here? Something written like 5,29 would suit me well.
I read 5,11
